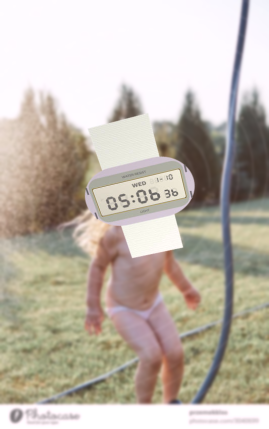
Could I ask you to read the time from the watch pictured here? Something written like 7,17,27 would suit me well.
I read 5,06,36
